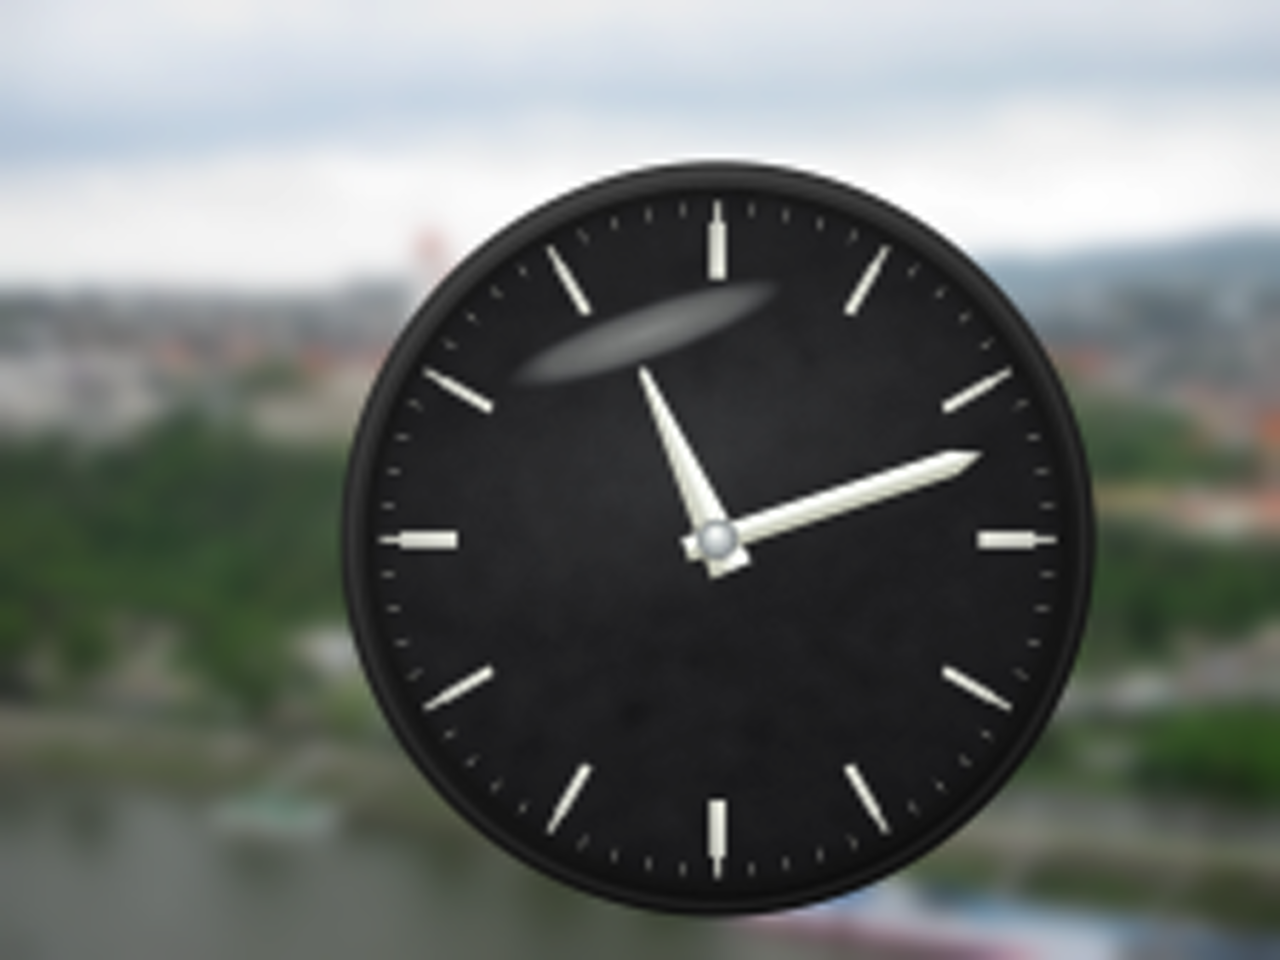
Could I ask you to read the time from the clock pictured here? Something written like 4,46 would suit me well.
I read 11,12
